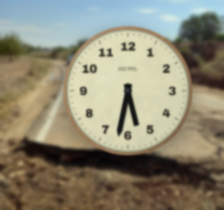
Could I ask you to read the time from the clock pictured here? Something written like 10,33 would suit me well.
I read 5,32
